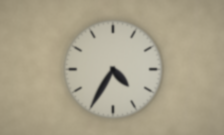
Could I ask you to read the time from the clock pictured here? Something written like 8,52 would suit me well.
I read 4,35
